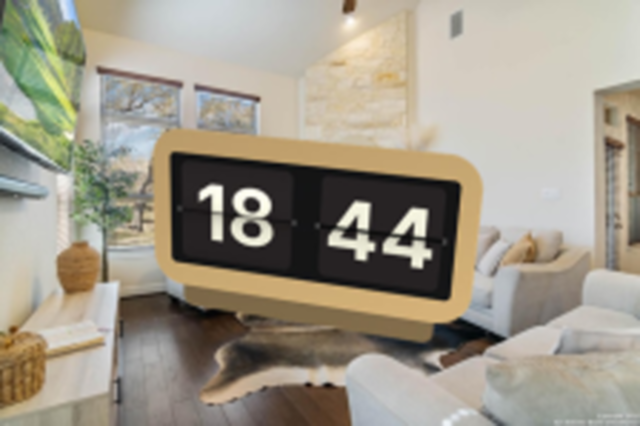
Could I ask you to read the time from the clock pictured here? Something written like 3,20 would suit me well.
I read 18,44
